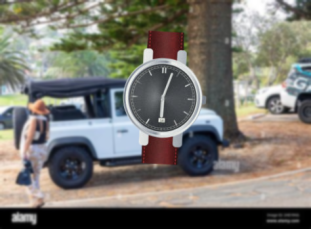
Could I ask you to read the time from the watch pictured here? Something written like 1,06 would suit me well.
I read 6,03
